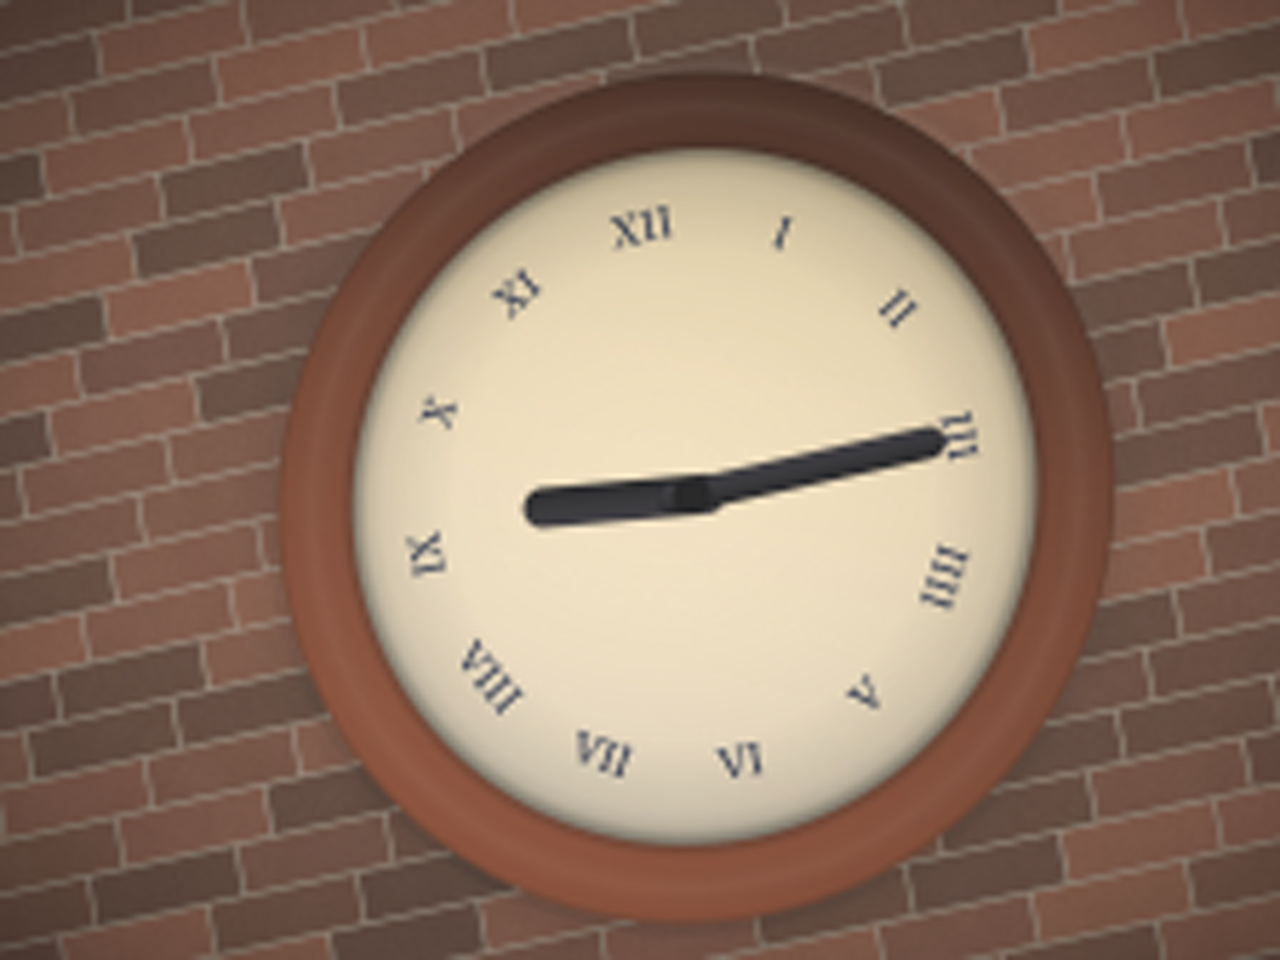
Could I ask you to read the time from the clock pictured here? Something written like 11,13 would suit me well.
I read 9,15
